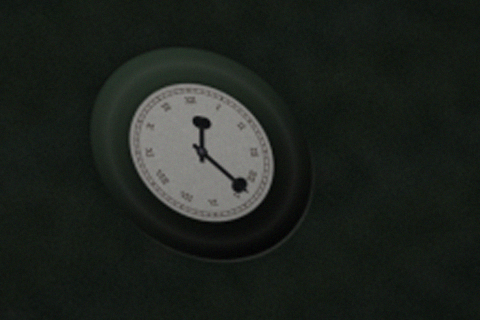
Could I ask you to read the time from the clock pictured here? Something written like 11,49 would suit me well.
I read 12,23
